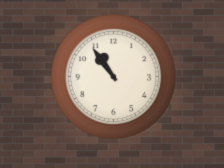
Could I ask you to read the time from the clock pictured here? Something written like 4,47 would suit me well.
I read 10,54
